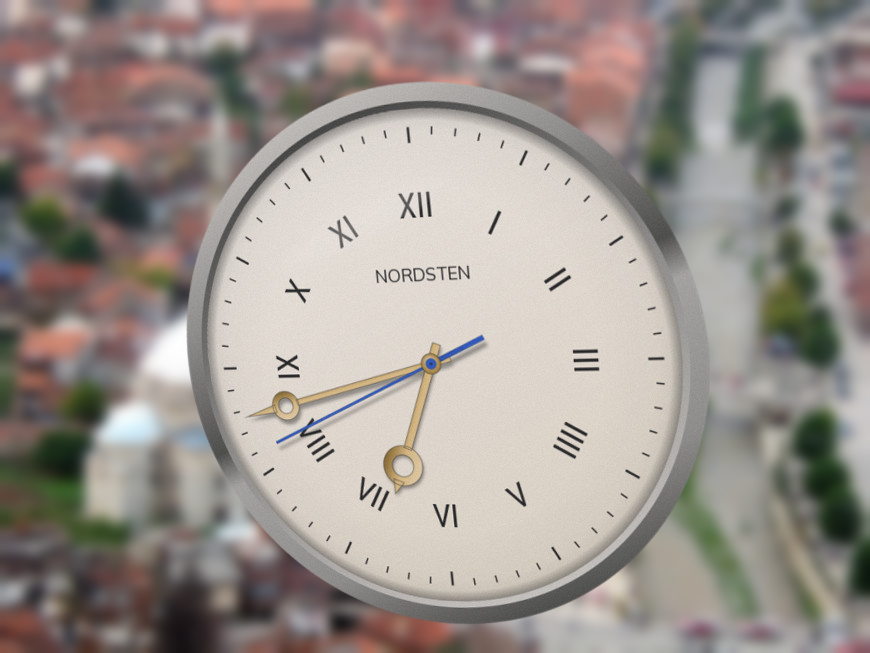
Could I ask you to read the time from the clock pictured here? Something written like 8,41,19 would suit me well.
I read 6,42,41
